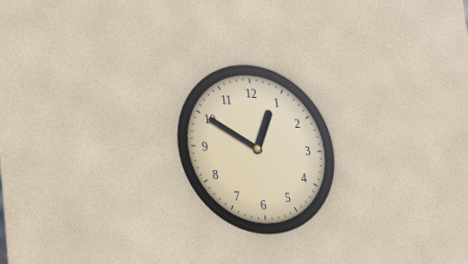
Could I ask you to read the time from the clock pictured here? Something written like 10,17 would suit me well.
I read 12,50
